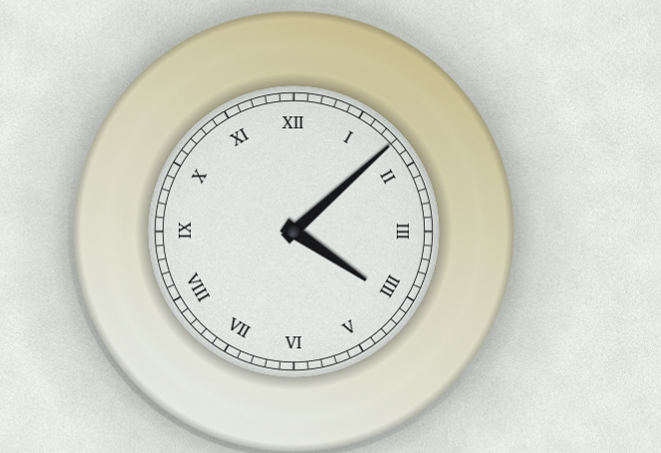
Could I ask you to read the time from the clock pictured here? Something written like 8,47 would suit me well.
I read 4,08
